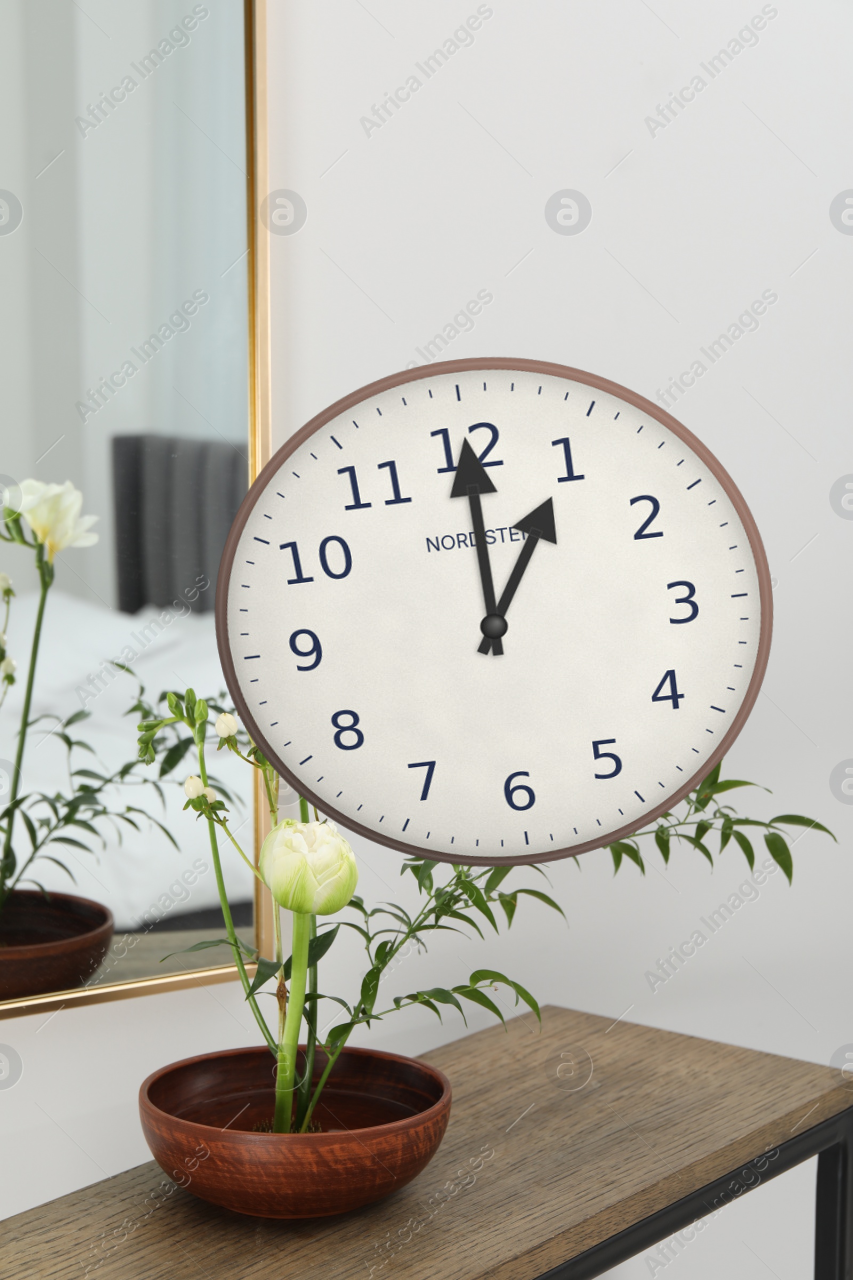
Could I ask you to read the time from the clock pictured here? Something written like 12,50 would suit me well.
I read 1,00
